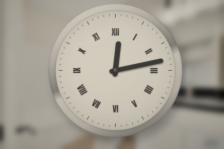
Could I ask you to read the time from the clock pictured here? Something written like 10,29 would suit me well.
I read 12,13
